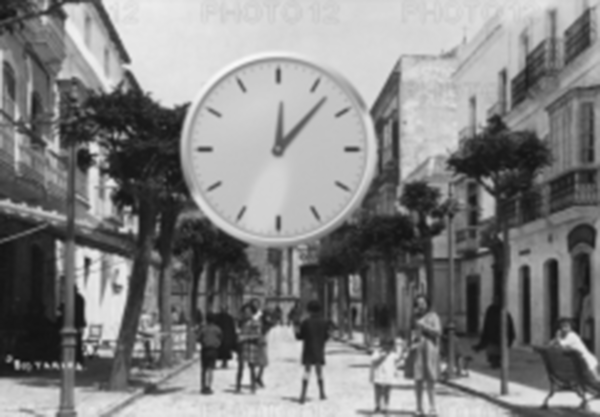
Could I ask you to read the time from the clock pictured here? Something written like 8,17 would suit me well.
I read 12,07
